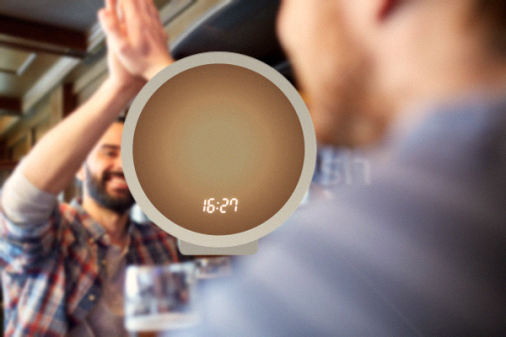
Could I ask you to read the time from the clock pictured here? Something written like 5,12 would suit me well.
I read 16,27
